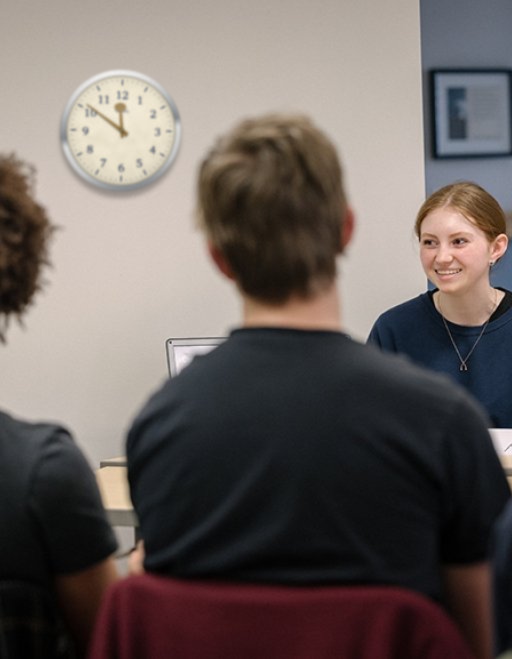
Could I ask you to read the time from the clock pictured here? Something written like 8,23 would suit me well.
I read 11,51
